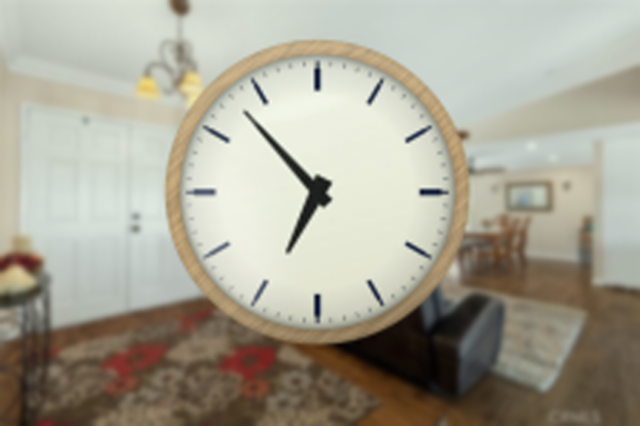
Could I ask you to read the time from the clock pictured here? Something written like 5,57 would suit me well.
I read 6,53
